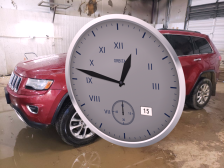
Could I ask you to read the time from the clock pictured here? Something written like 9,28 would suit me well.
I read 12,47
